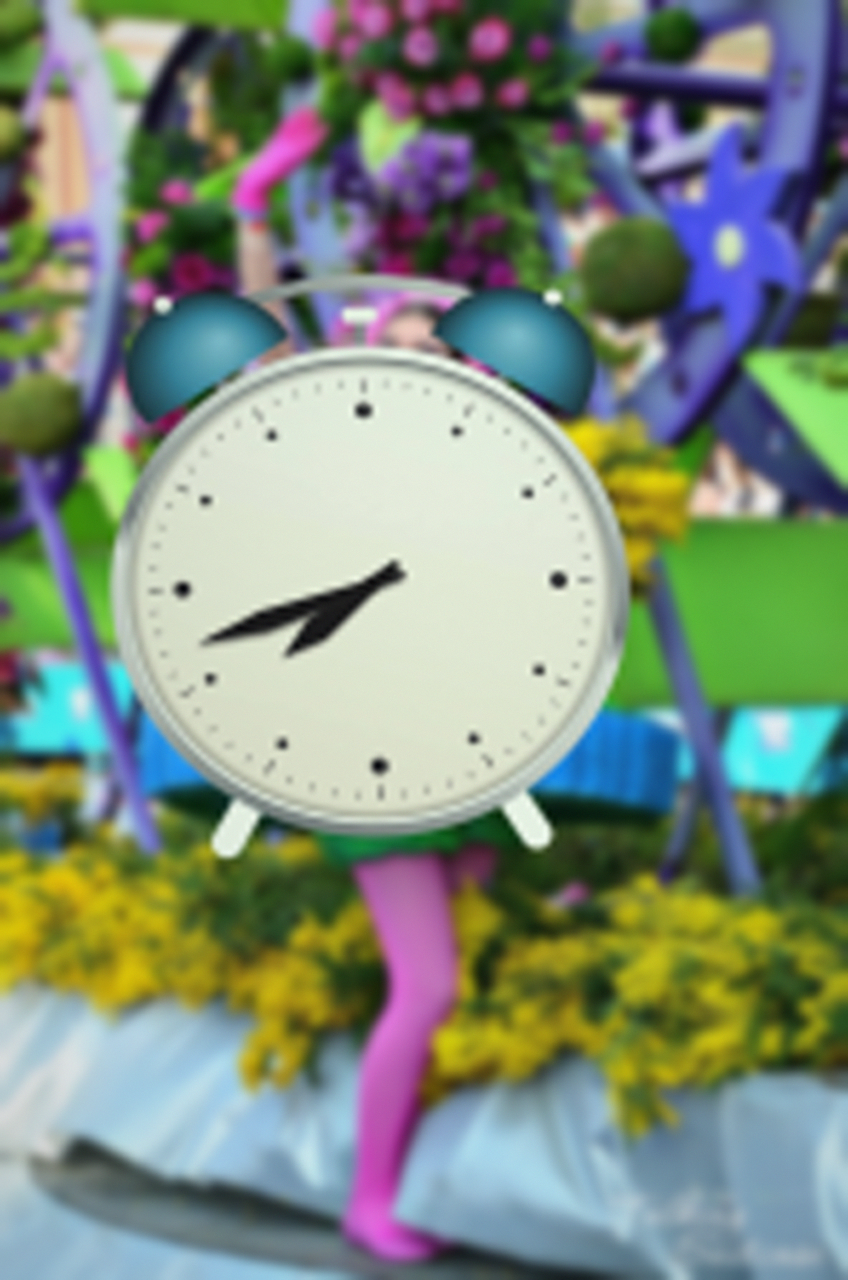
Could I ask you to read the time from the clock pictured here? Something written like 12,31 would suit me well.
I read 7,42
